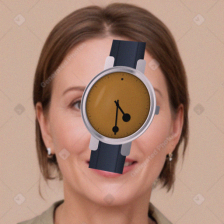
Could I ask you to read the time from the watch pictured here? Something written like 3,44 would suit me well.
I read 4,29
